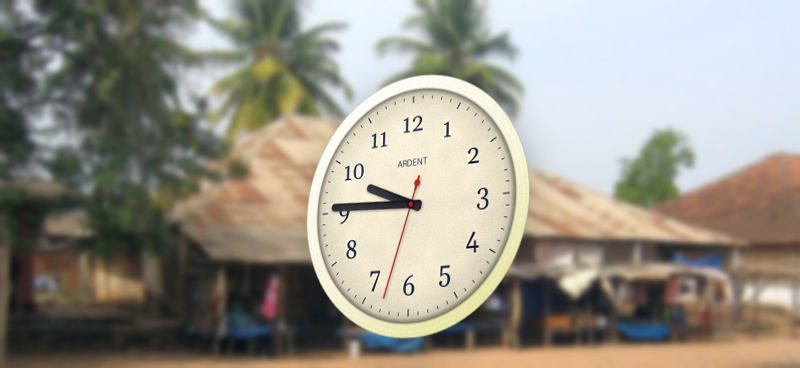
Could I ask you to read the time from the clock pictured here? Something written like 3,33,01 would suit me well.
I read 9,45,33
